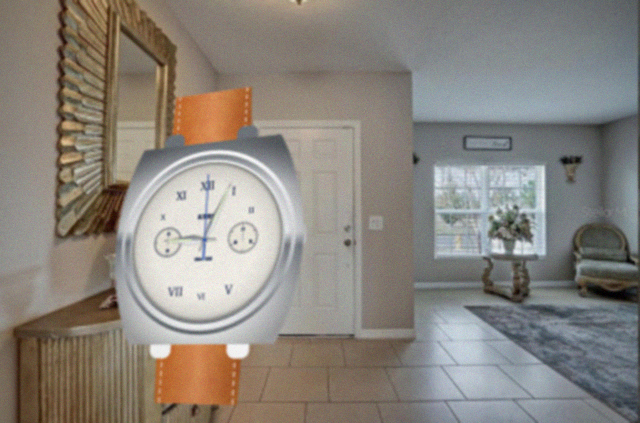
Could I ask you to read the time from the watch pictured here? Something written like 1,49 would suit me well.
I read 9,04
